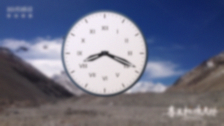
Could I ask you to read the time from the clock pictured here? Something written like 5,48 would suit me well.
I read 8,19
